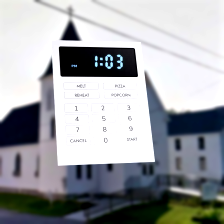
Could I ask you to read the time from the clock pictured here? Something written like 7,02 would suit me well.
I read 1,03
